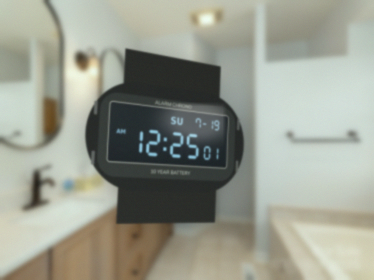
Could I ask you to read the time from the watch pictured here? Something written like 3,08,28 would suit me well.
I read 12,25,01
